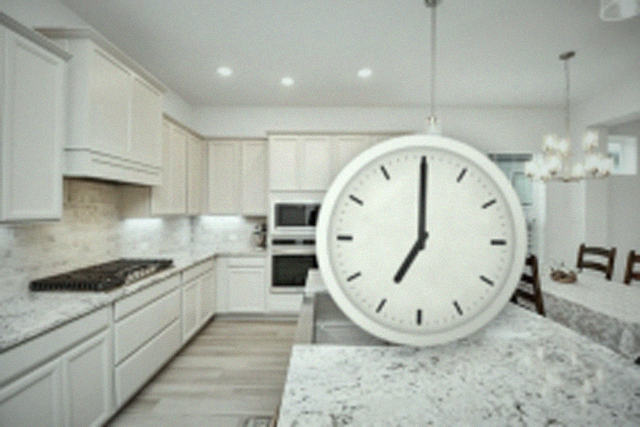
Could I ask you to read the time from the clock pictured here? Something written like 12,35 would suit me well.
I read 7,00
